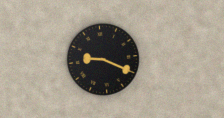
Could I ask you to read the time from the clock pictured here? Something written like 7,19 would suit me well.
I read 9,20
